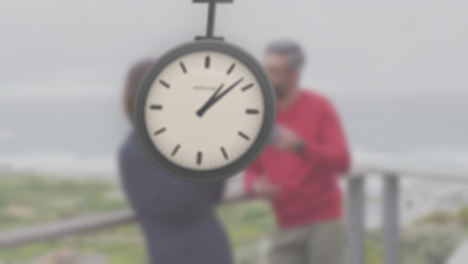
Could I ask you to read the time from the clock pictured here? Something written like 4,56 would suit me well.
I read 1,08
